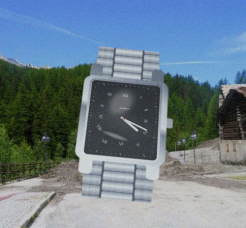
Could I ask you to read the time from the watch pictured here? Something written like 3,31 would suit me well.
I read 4,19
